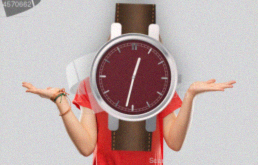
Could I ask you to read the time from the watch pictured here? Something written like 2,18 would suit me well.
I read 12,32
